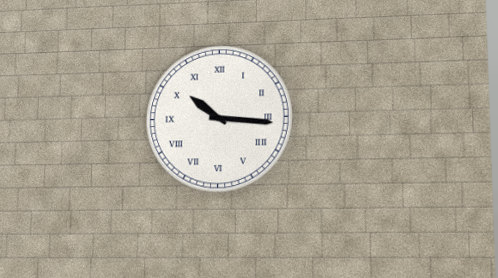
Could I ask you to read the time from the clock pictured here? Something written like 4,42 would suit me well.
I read 10,16
